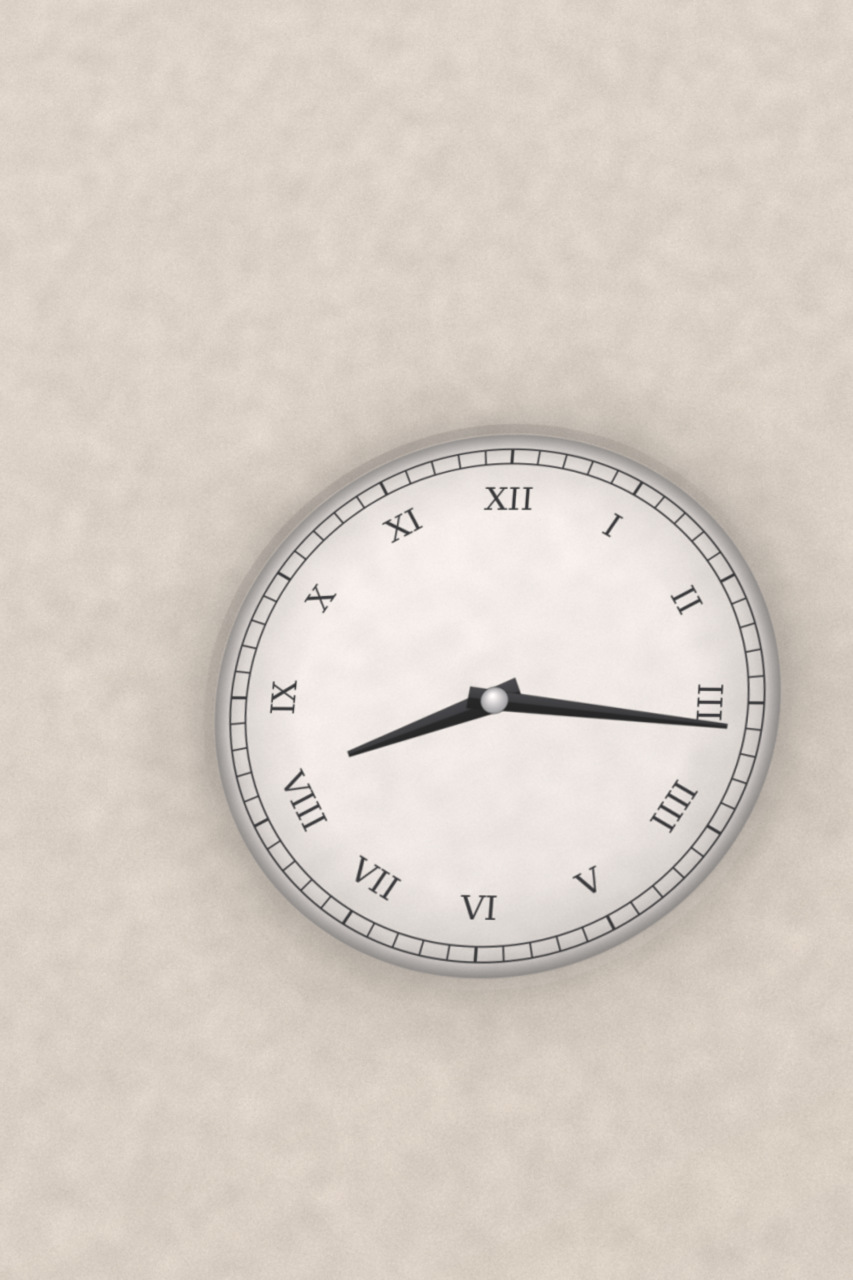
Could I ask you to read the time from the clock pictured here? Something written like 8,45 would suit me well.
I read 8,16
